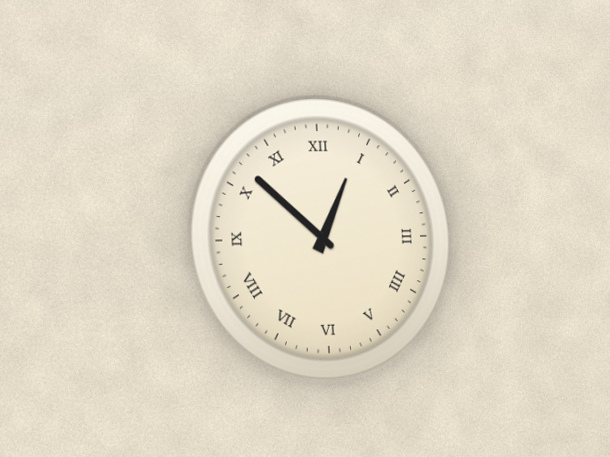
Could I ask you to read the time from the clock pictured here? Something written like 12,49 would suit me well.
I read 12,52
